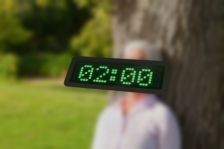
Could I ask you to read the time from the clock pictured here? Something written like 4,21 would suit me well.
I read 2,00
